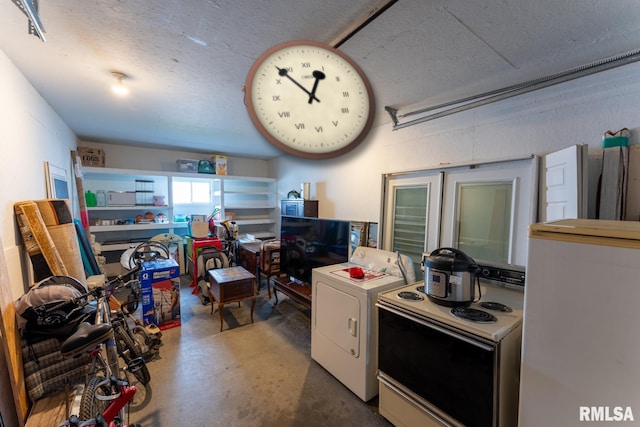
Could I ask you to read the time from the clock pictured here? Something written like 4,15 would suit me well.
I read 12,53
